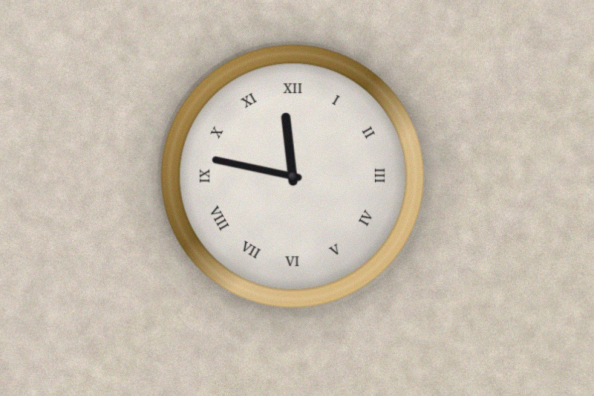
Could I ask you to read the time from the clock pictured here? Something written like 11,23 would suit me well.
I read 11,47
